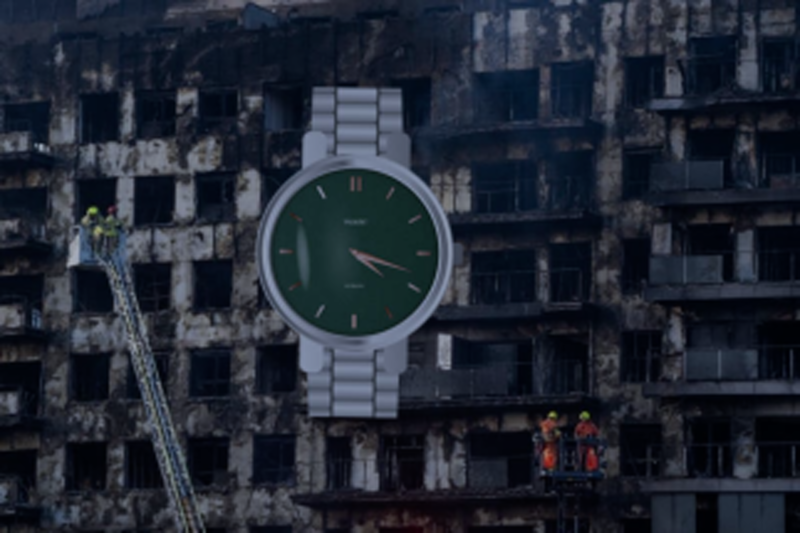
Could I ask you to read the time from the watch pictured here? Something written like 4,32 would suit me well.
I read 4,18
